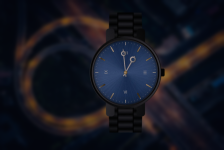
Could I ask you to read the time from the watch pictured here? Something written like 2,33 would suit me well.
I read 12,59
